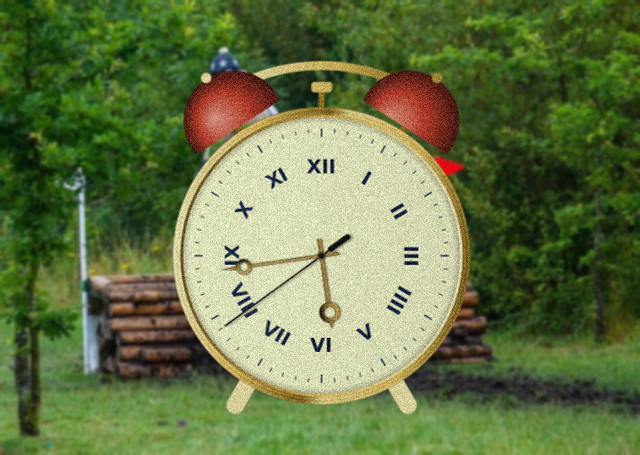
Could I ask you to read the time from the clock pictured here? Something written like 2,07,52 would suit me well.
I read 5,43,39
